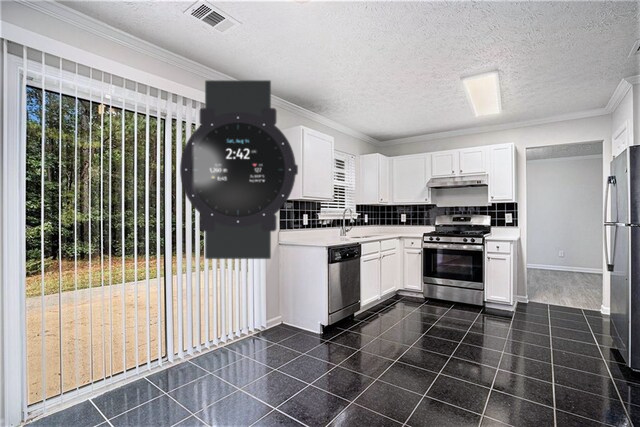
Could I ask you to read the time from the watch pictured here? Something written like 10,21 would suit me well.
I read 2,42
